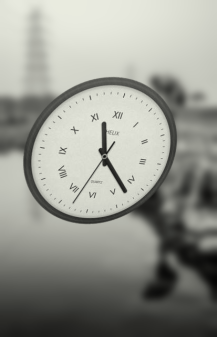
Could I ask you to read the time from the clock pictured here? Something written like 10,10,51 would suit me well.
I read 11,22,33
